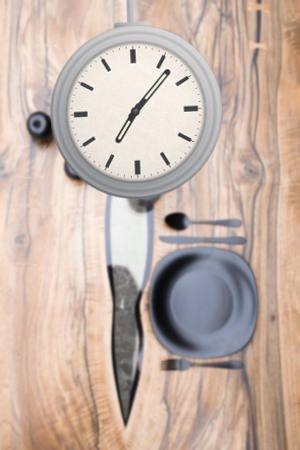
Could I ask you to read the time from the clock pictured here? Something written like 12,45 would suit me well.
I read 7,07
